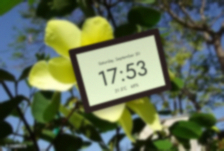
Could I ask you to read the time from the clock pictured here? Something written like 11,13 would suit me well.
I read 17,53
